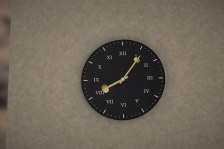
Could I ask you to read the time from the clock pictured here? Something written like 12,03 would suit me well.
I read 8,06
